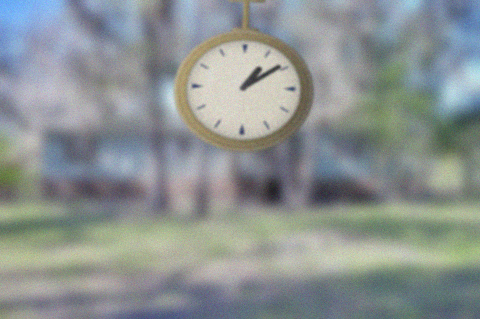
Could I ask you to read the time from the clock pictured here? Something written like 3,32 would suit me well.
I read 1,09
